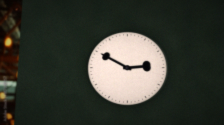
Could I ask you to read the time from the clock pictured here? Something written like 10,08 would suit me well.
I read 2,50
